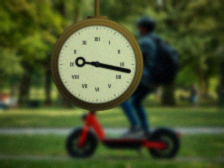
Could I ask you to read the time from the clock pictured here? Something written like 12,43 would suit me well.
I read 9,17
